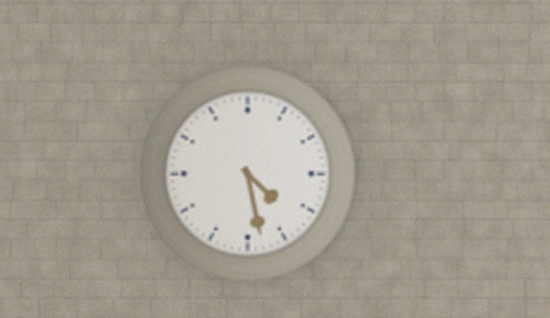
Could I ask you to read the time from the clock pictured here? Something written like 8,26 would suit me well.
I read 4,28
